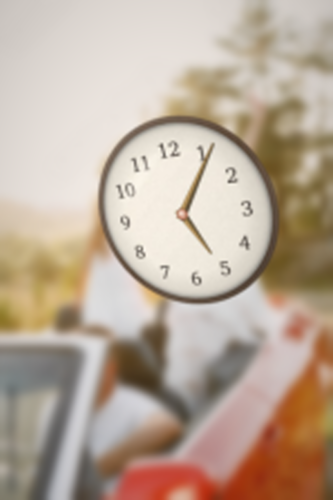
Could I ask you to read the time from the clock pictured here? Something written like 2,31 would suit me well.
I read 5,06
